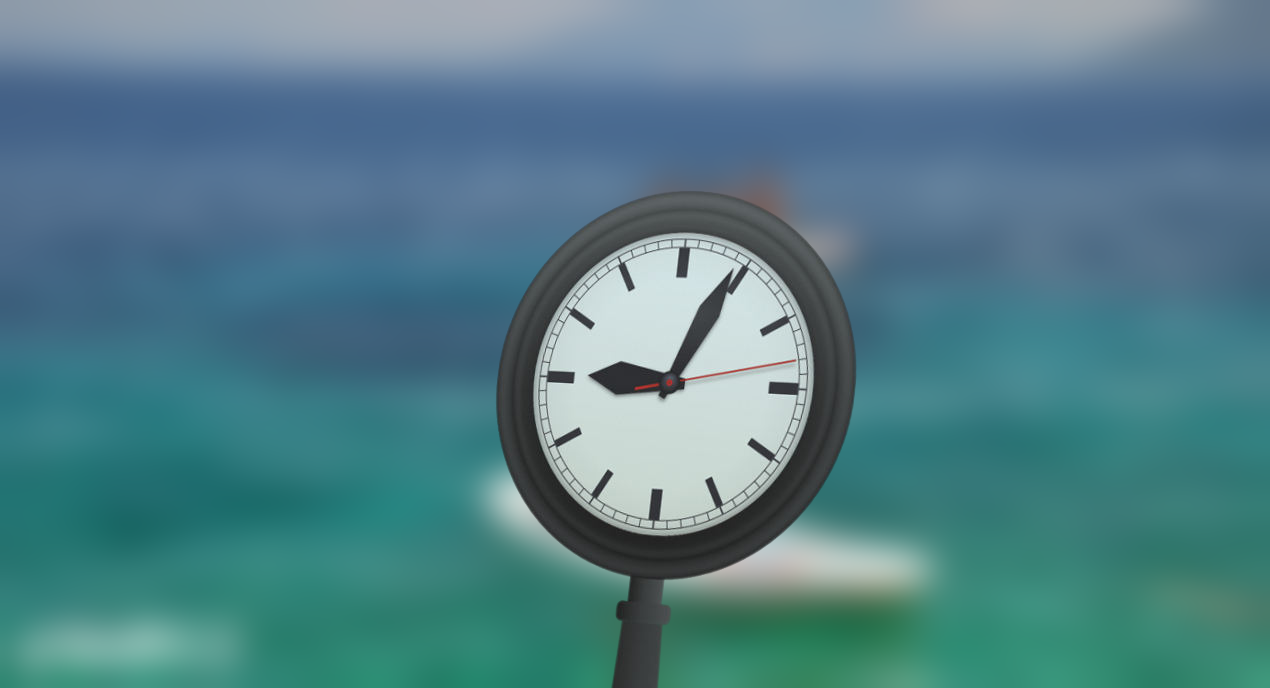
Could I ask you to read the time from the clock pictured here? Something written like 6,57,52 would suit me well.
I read 9,04,13
